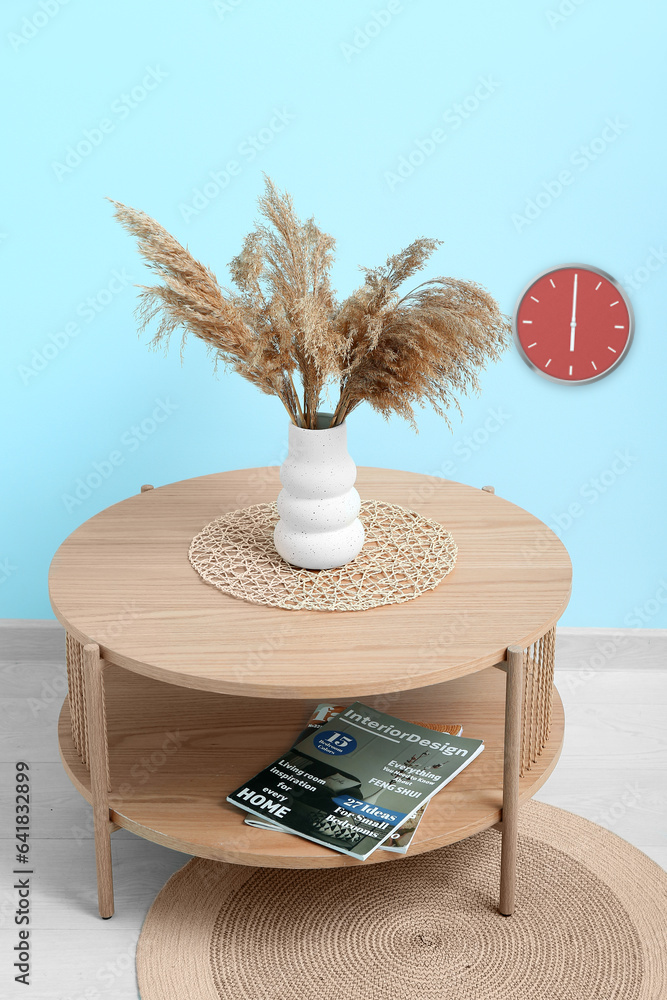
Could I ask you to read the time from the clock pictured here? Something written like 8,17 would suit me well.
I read 6,00
